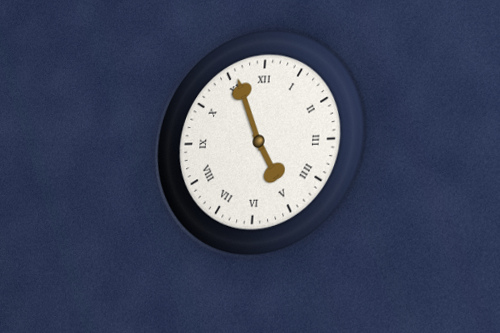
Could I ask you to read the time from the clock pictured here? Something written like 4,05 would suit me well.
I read 4,56
